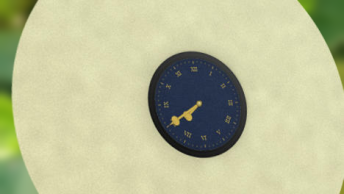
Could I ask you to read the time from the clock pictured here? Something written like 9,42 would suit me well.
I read 7,40
